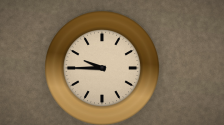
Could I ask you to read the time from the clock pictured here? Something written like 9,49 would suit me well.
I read 9,45
